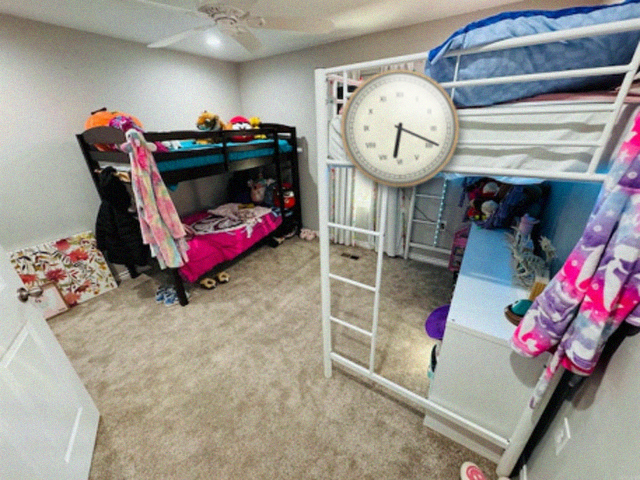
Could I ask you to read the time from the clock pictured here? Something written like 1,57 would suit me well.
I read 6,19
